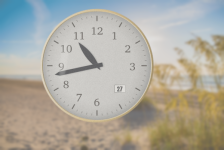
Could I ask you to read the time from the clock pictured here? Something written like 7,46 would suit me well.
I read 10,43
